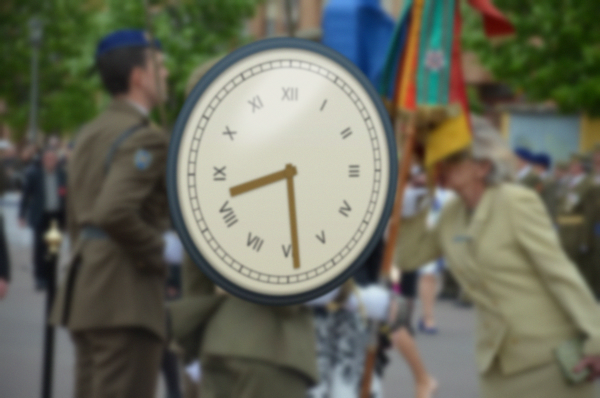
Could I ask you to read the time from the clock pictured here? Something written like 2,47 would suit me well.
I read 8,29
